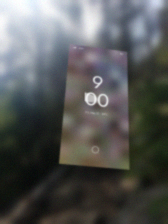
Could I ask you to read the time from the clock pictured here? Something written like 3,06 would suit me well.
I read 9,00
